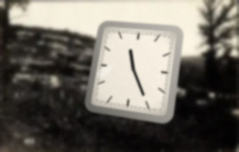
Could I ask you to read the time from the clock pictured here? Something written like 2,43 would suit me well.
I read 11,25
